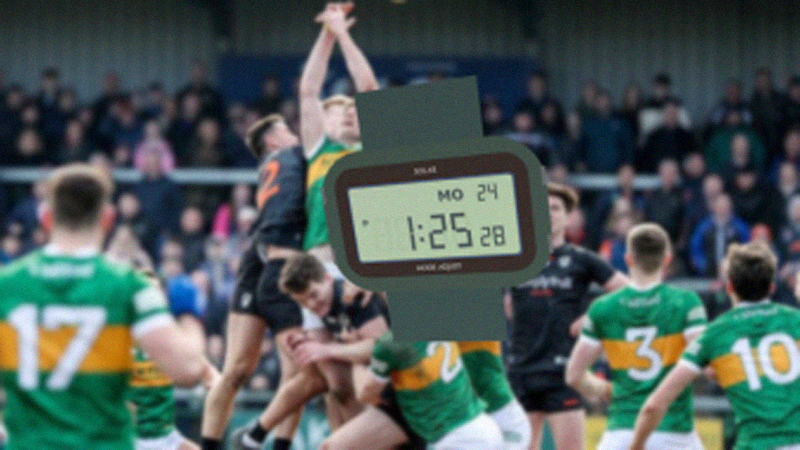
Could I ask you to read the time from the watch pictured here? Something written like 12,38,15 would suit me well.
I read 1,25,28
